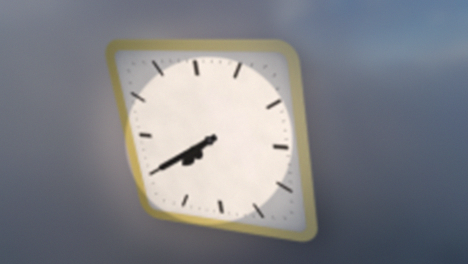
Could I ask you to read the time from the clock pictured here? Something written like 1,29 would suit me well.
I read 7,40
